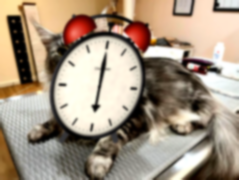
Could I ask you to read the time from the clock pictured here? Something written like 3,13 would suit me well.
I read 6,00
